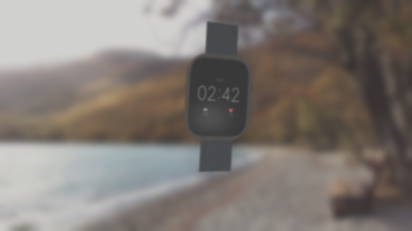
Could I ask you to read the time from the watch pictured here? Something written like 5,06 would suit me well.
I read 2,42
